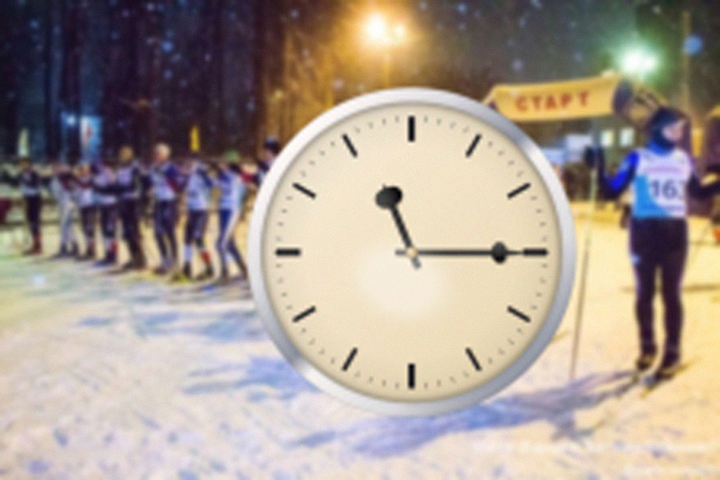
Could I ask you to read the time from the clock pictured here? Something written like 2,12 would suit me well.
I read 11,15
